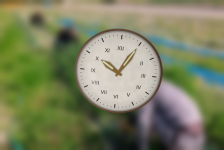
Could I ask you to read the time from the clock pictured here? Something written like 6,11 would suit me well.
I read 10,05
